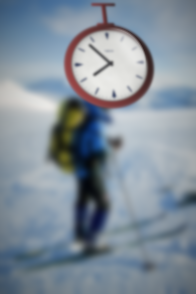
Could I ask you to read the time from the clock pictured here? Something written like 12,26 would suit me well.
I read 7,53
